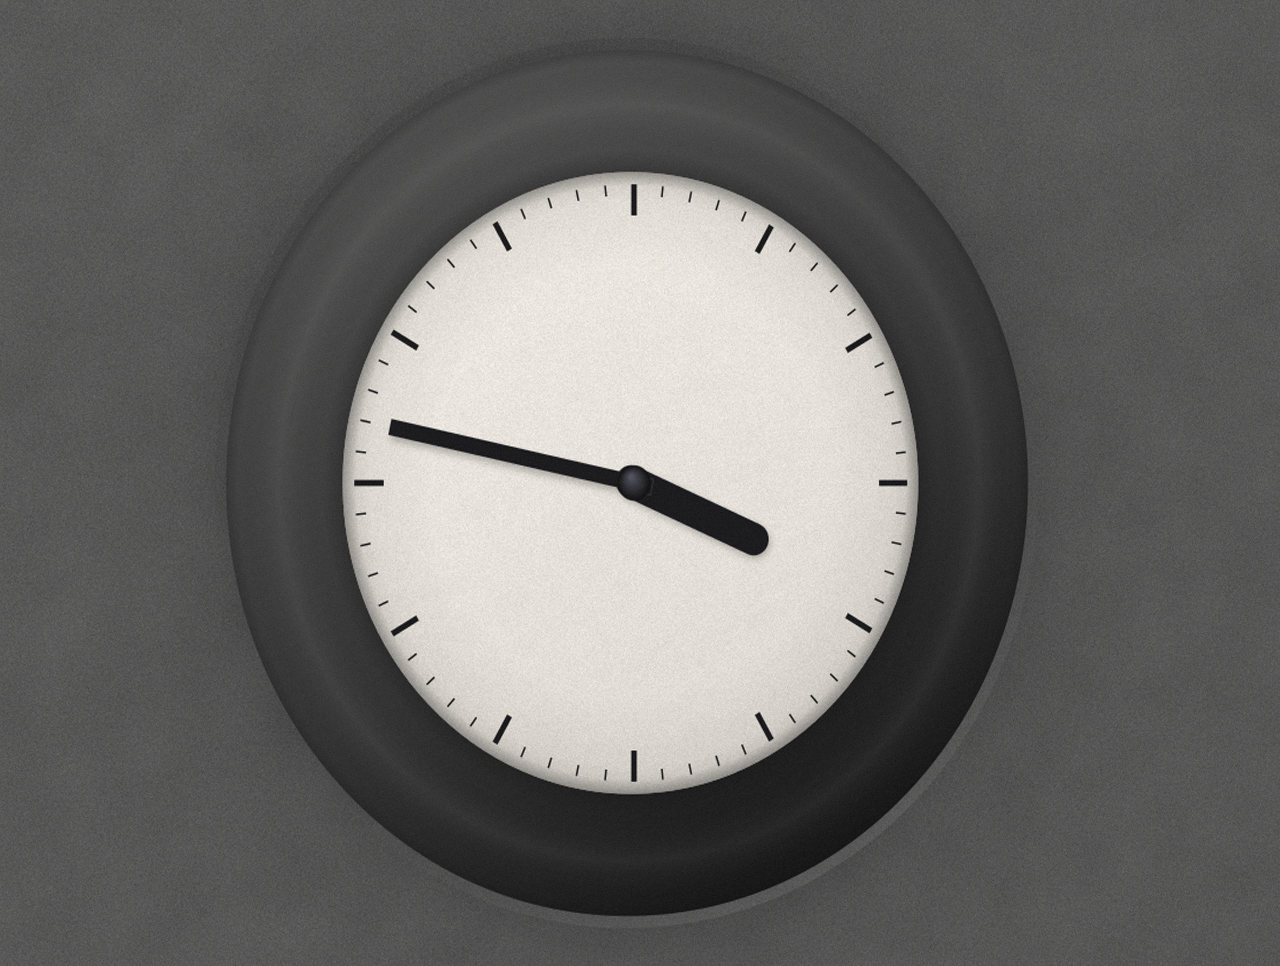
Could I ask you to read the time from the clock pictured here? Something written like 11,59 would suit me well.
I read 3,47
